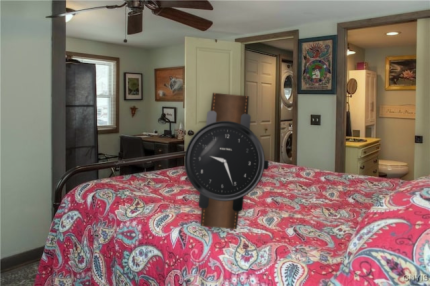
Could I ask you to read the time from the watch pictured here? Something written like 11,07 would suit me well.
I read 9,26
